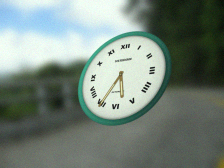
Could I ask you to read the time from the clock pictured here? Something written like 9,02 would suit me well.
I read 5,35
